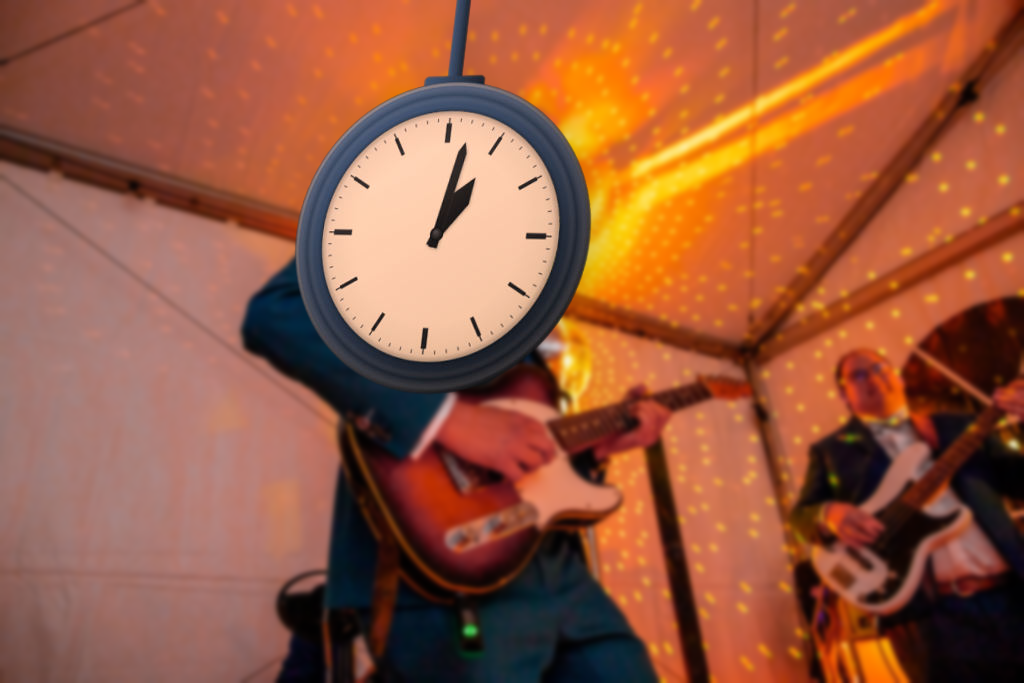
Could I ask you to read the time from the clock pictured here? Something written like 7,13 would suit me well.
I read 1,02
